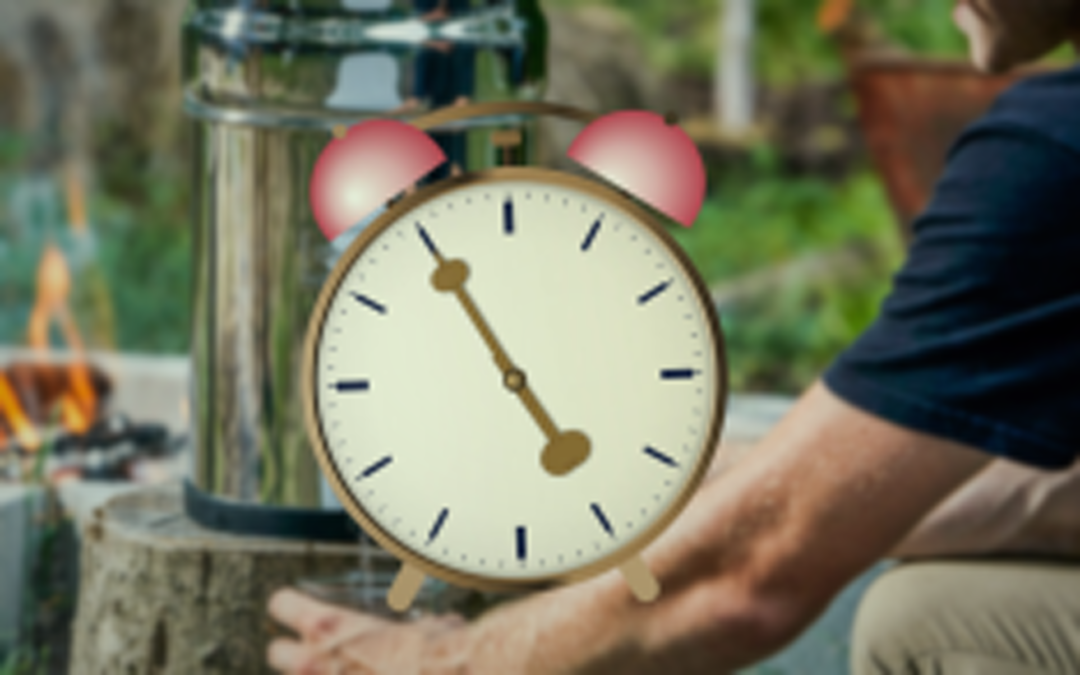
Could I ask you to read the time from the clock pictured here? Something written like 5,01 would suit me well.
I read 4,55
